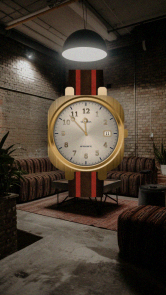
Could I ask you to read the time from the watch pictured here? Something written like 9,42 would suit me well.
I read 11,53
